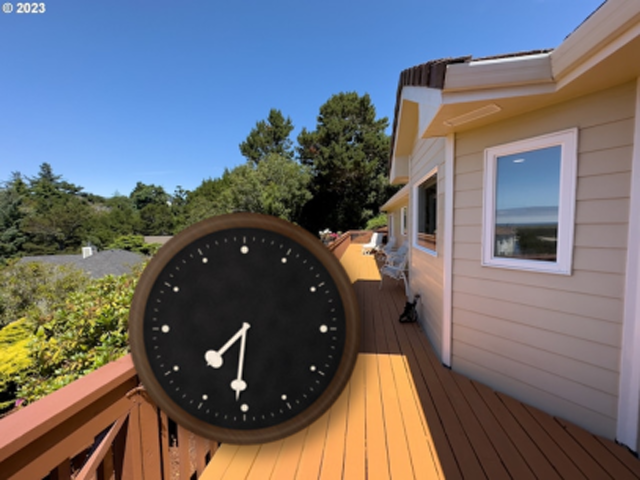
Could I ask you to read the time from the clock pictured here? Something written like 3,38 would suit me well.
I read 7,31
